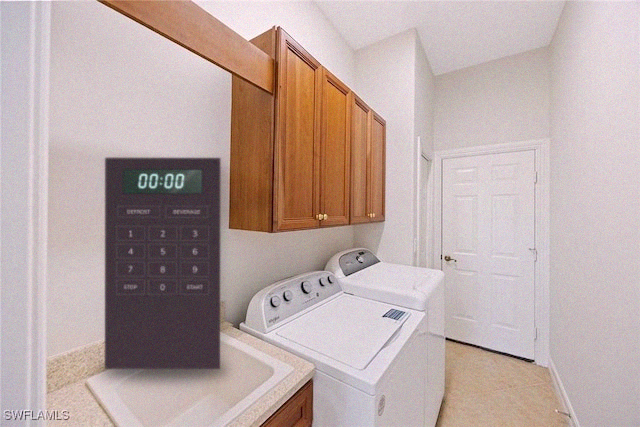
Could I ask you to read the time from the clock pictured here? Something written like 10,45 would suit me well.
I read 0,00
